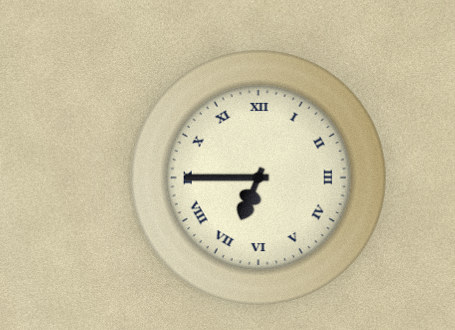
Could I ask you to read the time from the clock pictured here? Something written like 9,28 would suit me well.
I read 6,45
